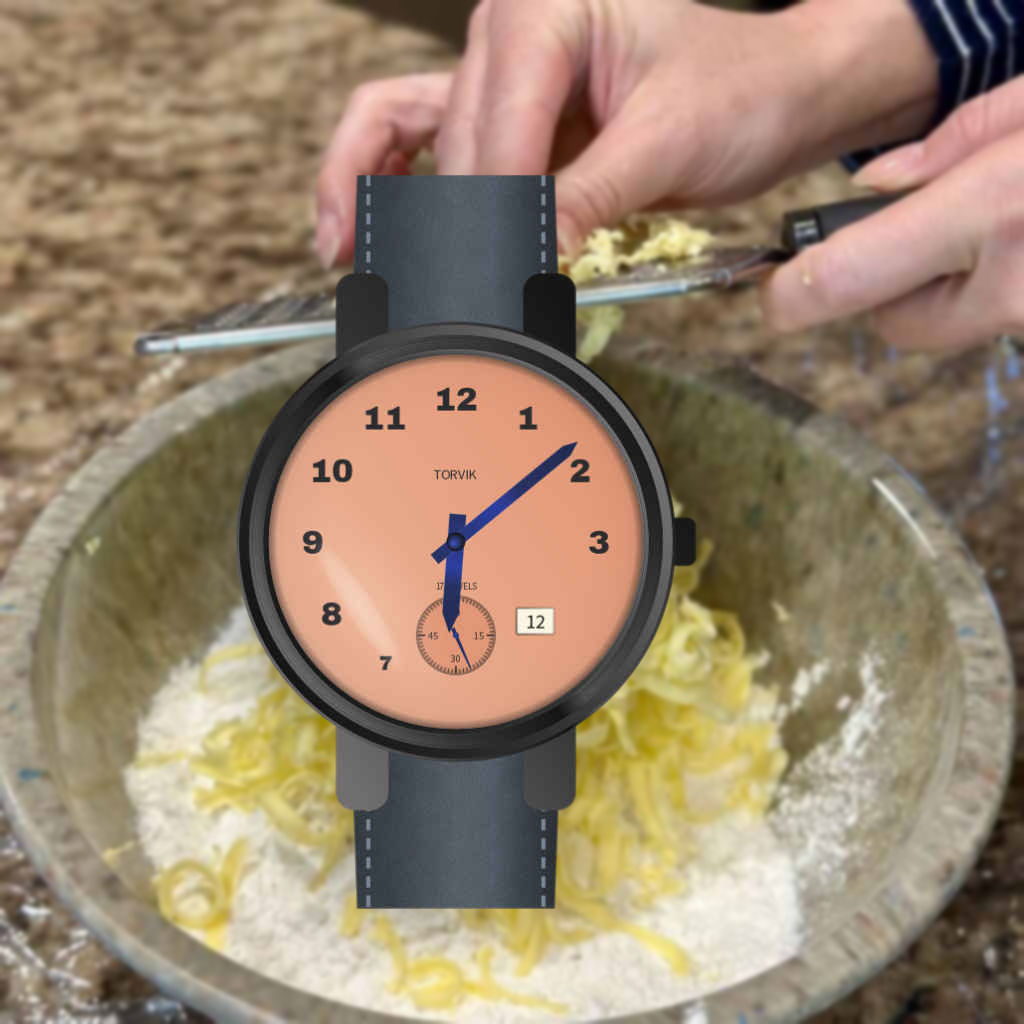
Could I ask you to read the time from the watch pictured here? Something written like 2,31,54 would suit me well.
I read 6,08,26
